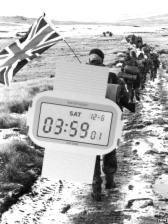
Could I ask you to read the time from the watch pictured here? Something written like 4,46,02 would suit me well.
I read 3,59,01
